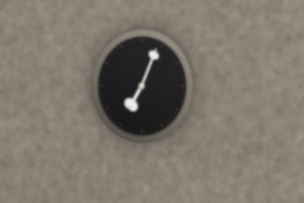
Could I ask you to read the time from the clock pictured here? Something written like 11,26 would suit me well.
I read 7,04
